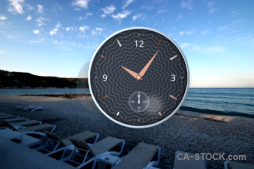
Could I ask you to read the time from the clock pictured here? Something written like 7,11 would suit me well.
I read 10,06
